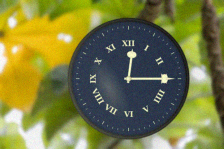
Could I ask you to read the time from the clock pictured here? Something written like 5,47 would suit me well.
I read 12,15
